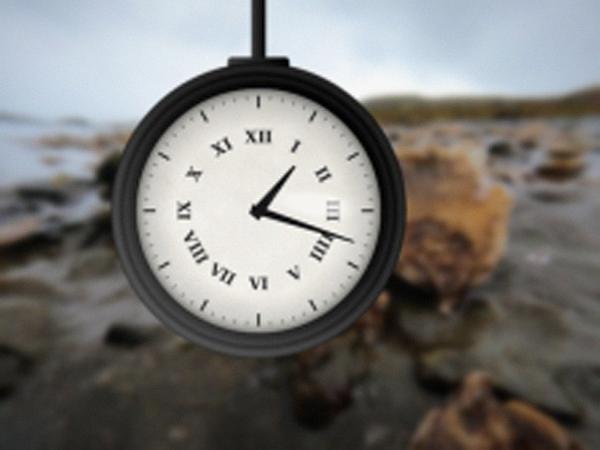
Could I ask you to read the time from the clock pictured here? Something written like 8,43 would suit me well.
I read 1,18
